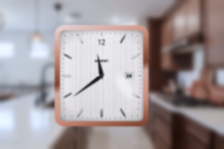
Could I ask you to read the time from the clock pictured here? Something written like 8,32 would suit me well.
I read 11,39
